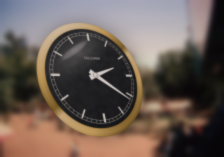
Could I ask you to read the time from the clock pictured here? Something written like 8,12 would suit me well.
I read 2,21
